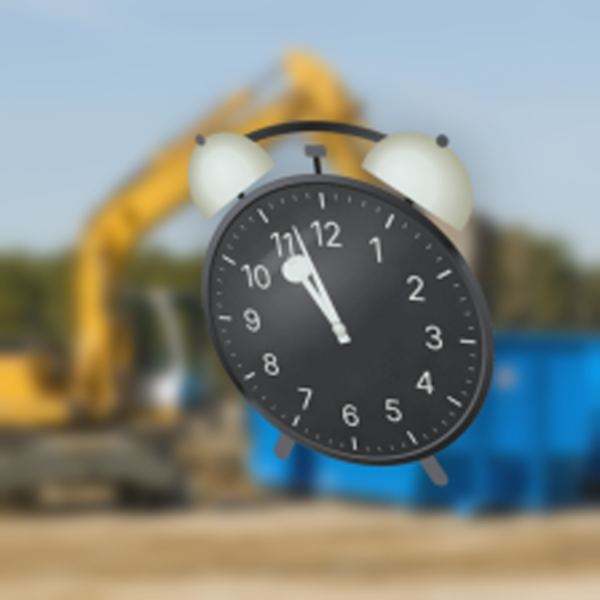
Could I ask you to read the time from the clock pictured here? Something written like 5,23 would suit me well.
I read 10,57
